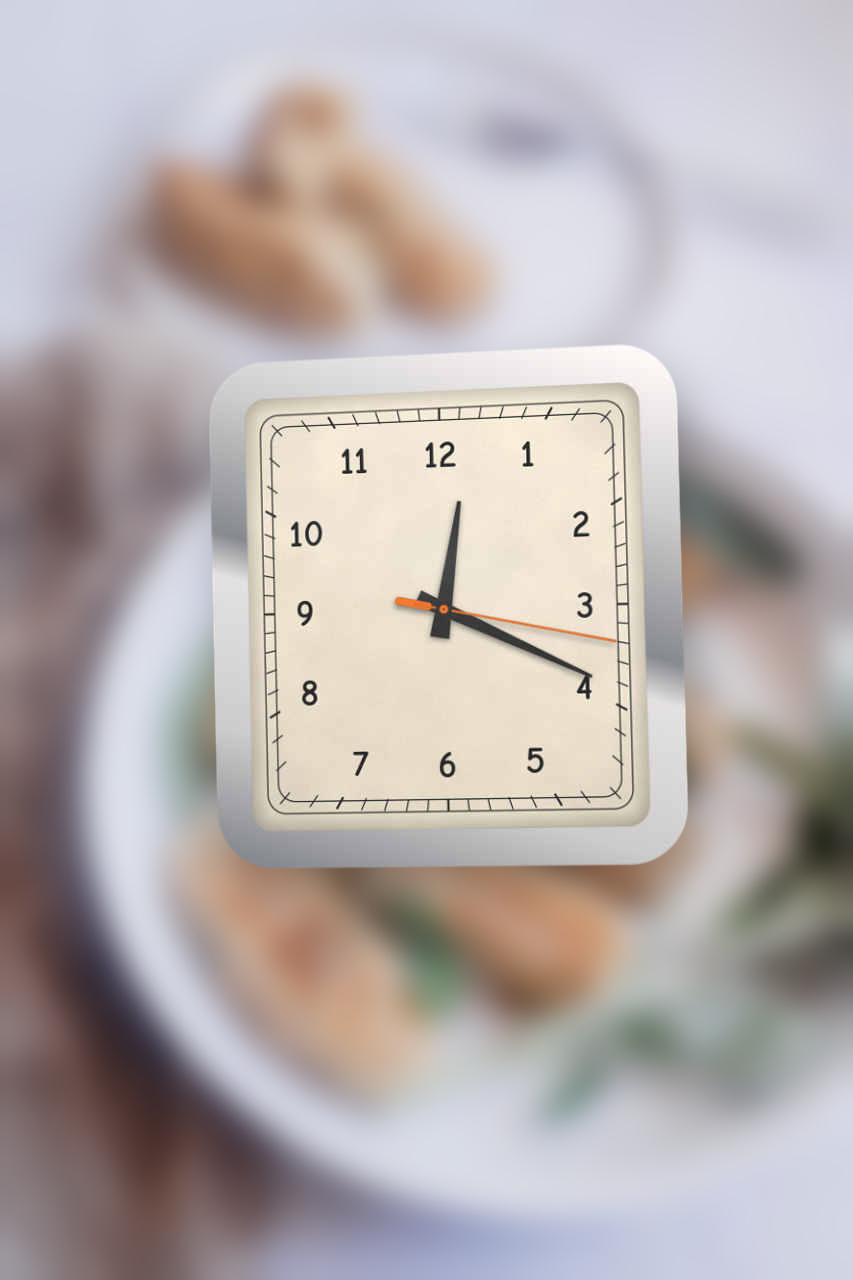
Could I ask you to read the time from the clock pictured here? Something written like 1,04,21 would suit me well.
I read 12,19,17
